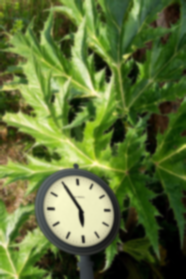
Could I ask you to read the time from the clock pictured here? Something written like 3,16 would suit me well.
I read 5,55
